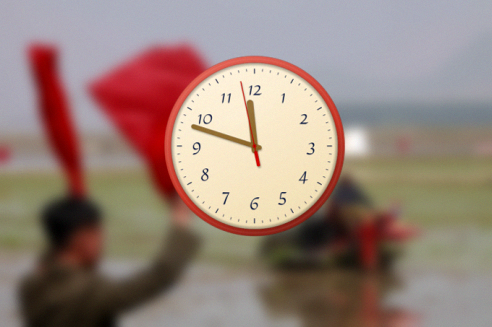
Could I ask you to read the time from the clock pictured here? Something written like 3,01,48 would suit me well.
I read 11,47,58
